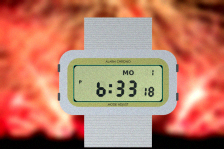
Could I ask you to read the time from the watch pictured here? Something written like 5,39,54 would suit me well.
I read 6,33,18
